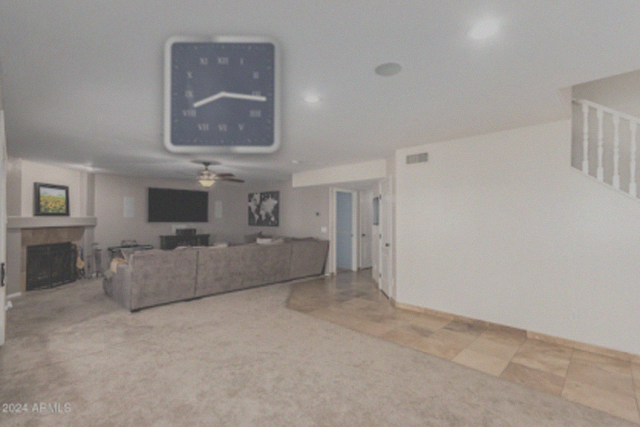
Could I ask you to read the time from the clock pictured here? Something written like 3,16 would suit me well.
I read 8,16
